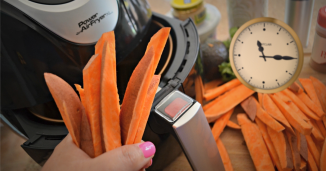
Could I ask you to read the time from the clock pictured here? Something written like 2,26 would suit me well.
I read 11,15
